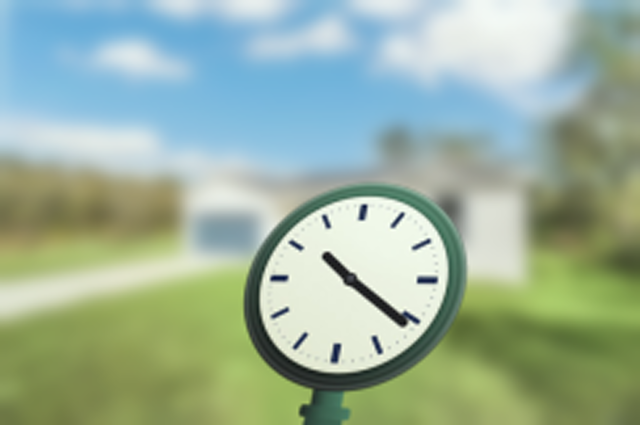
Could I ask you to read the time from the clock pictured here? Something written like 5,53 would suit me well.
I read 10,21
